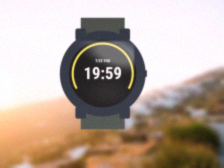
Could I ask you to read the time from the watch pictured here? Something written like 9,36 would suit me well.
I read 19,59
